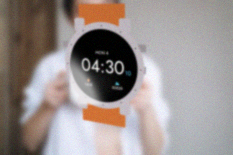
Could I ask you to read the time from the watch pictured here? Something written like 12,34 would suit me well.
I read 4,30
